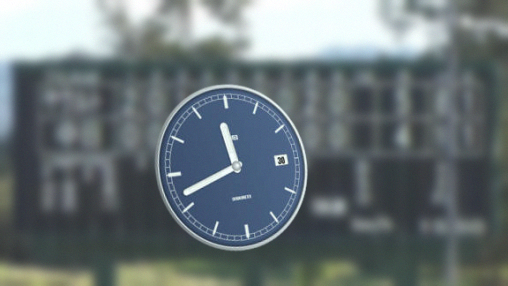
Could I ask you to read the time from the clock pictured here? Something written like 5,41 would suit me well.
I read 11,42
